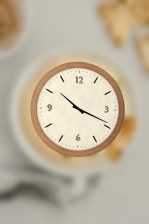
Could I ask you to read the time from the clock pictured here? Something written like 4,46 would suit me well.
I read 10,19
